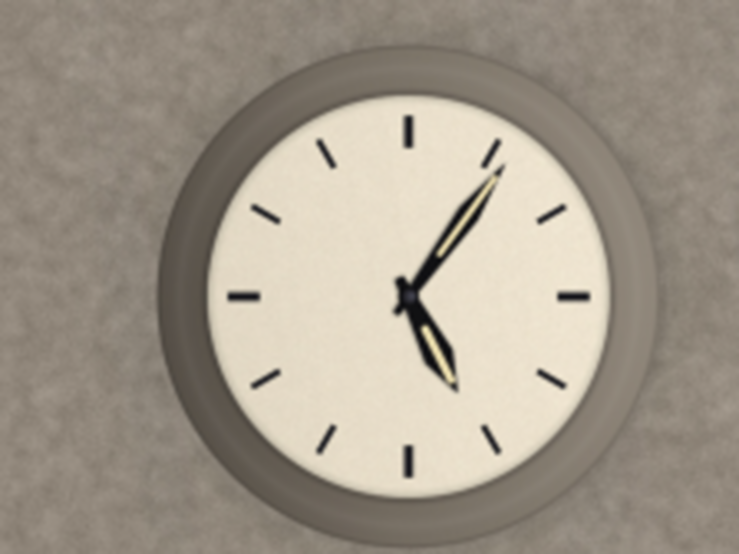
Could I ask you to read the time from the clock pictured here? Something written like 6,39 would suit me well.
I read 5,06
